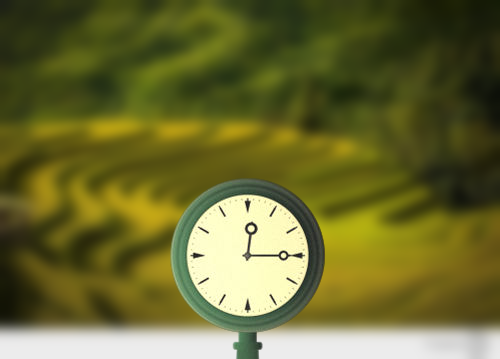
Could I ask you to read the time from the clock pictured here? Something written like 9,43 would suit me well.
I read 12,15
